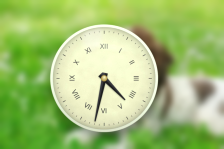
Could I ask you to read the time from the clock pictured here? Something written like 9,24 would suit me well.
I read 4,32
